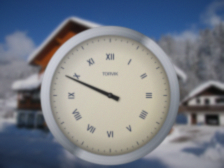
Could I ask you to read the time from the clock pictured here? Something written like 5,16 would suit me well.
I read 9,49
